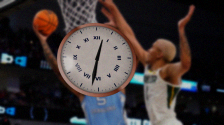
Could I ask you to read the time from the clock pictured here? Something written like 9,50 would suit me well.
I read 12,32
